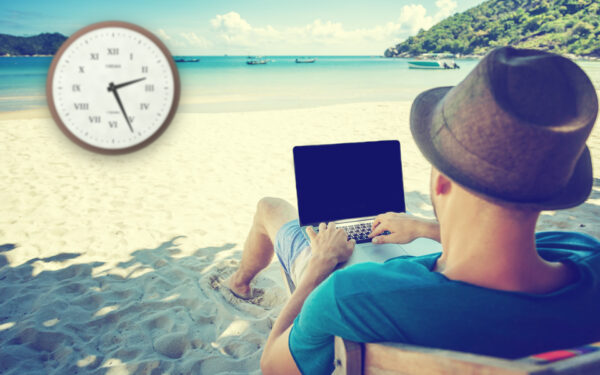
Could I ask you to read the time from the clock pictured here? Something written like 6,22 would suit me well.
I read 2,26
